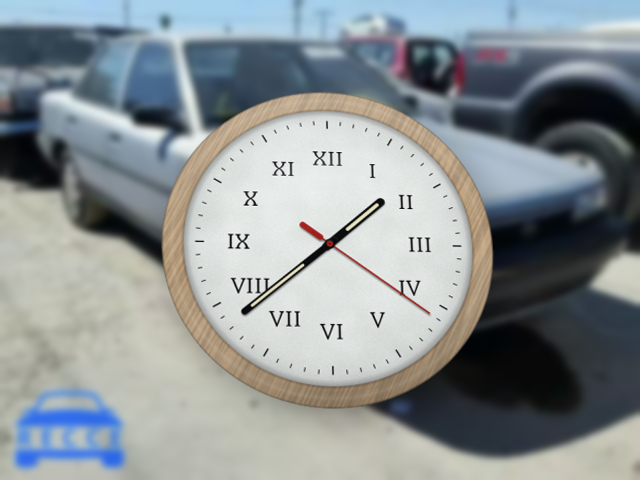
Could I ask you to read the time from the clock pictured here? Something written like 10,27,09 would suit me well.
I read 1,38,21
